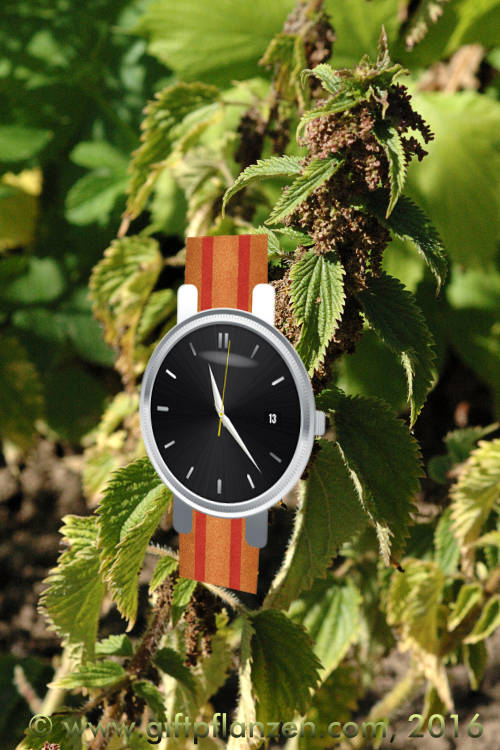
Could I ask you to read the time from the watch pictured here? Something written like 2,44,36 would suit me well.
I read 11,23,01
